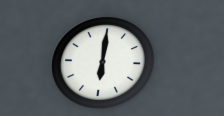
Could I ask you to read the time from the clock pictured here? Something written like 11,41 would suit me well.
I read 6,00
